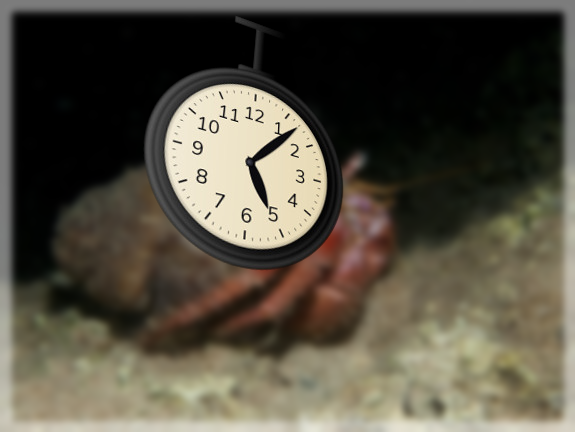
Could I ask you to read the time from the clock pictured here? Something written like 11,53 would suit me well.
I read 5,07
